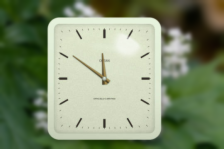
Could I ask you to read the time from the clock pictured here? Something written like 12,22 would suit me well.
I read 11,51
